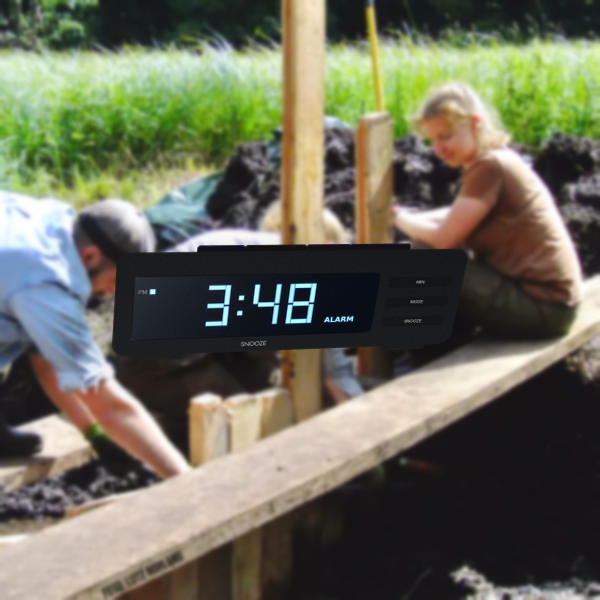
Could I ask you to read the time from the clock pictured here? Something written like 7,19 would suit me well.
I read 3,48
